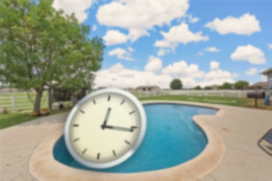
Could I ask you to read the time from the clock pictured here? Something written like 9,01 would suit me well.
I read 12,16
